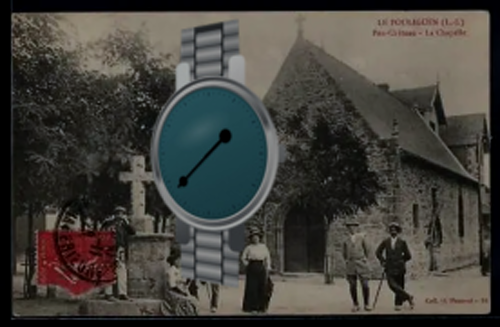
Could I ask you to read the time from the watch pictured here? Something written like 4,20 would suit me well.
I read 1,38
